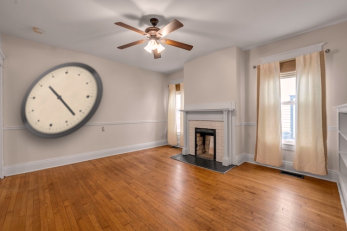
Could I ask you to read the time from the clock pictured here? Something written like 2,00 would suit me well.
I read 10,22
